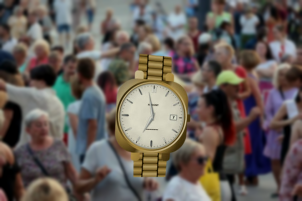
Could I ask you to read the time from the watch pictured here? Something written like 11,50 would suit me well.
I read 6,58
